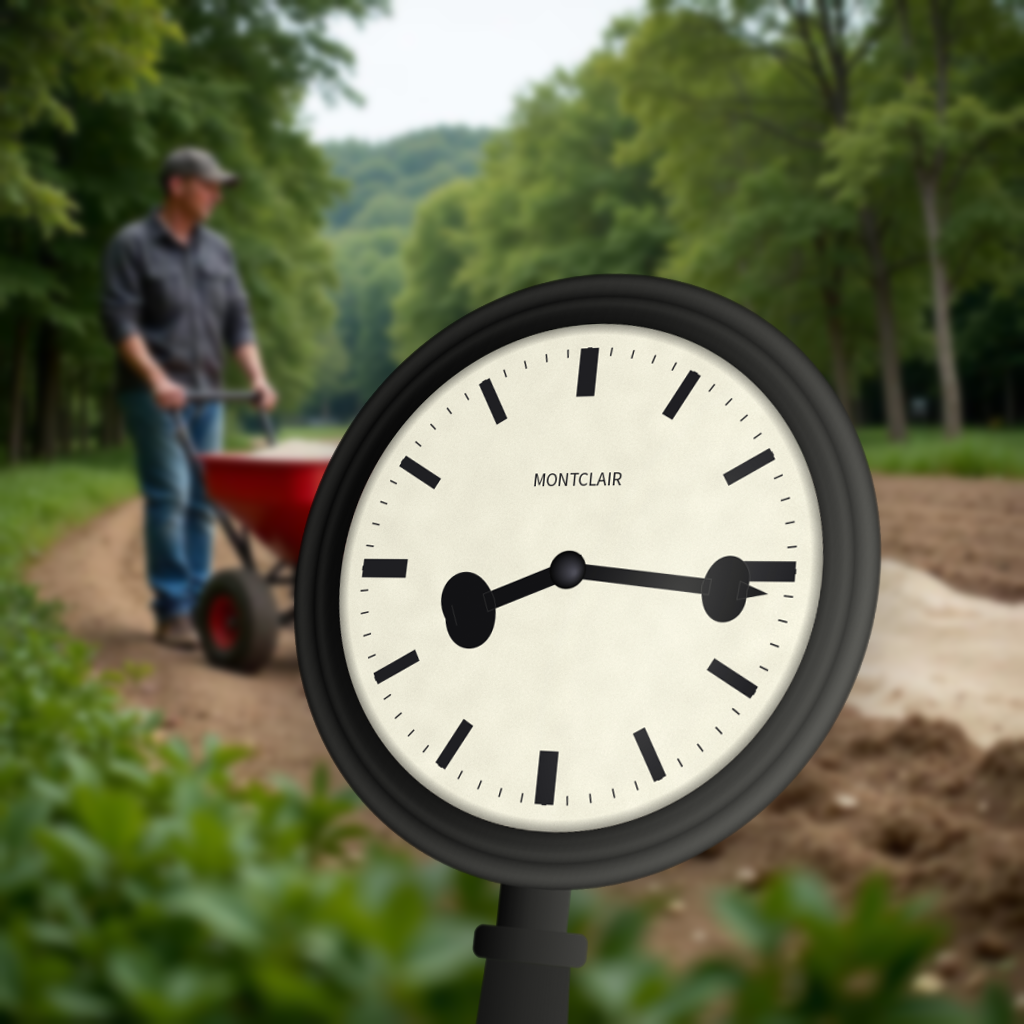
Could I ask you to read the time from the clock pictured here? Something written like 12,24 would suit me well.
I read 8,16
